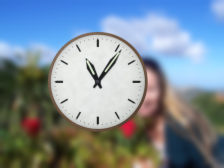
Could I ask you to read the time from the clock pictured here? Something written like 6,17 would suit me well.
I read 11,06
